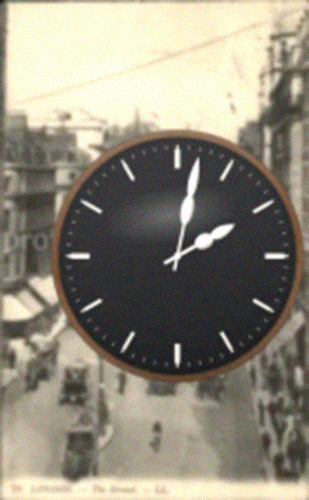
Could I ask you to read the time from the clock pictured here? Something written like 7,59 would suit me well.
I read 2,02
